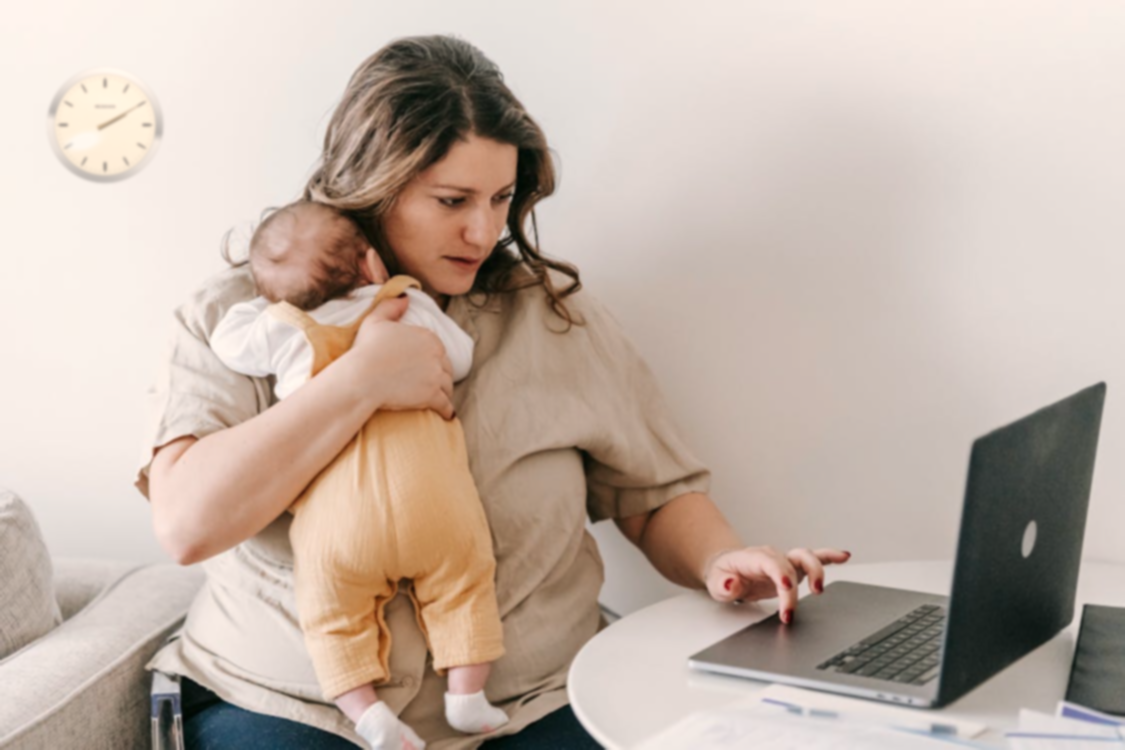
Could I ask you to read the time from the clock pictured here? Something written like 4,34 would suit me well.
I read 2,10
